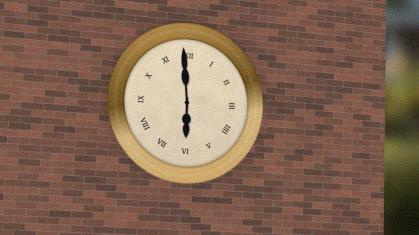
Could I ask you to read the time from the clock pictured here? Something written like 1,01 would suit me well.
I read 5,59
